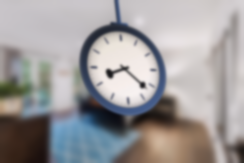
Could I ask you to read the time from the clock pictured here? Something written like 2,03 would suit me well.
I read 8,22
